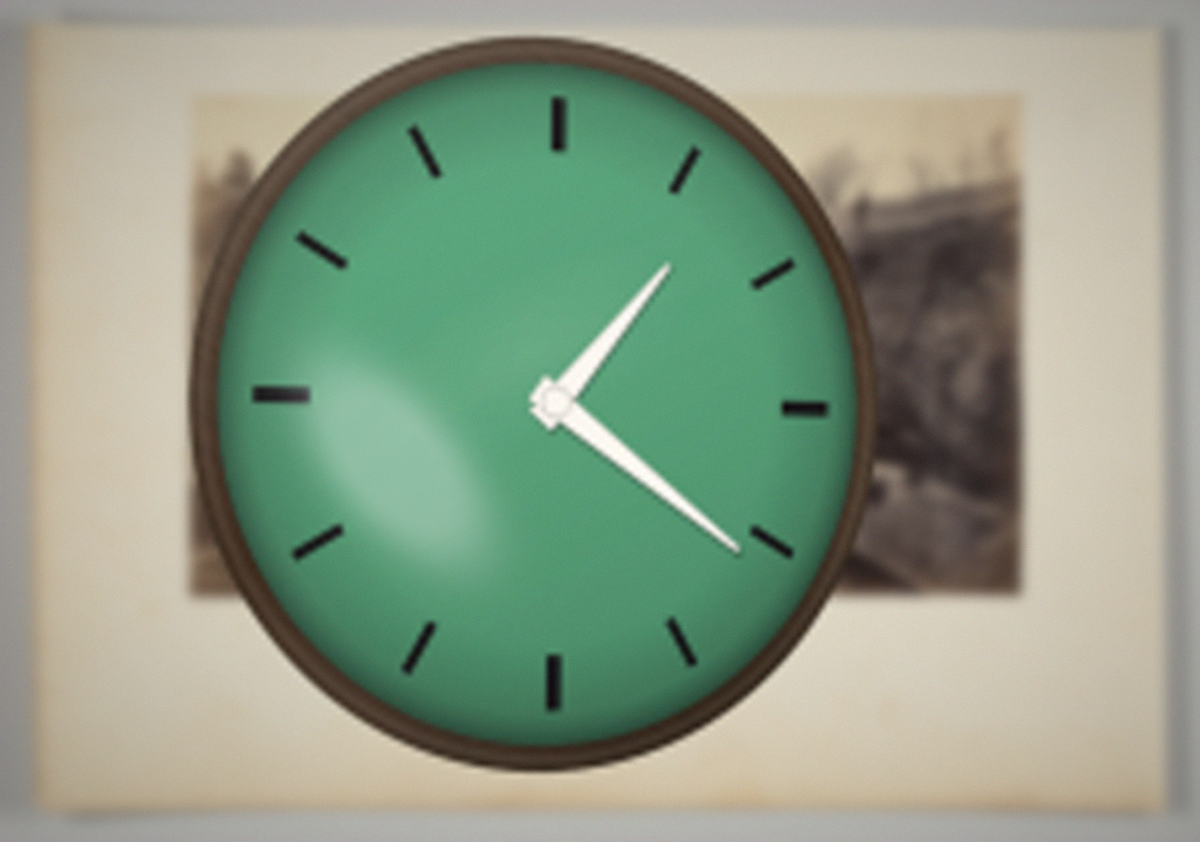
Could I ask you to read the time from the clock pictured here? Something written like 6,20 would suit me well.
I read 1,21
